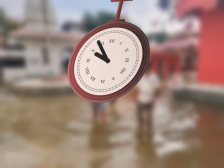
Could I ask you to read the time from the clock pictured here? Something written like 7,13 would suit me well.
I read 9,54
